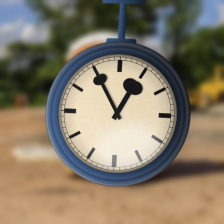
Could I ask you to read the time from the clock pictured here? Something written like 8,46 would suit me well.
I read 12,55
